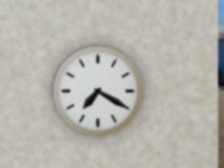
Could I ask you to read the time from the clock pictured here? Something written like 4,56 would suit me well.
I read 7,20
